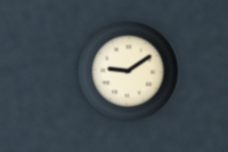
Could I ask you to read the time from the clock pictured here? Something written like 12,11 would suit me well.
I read 9,09
